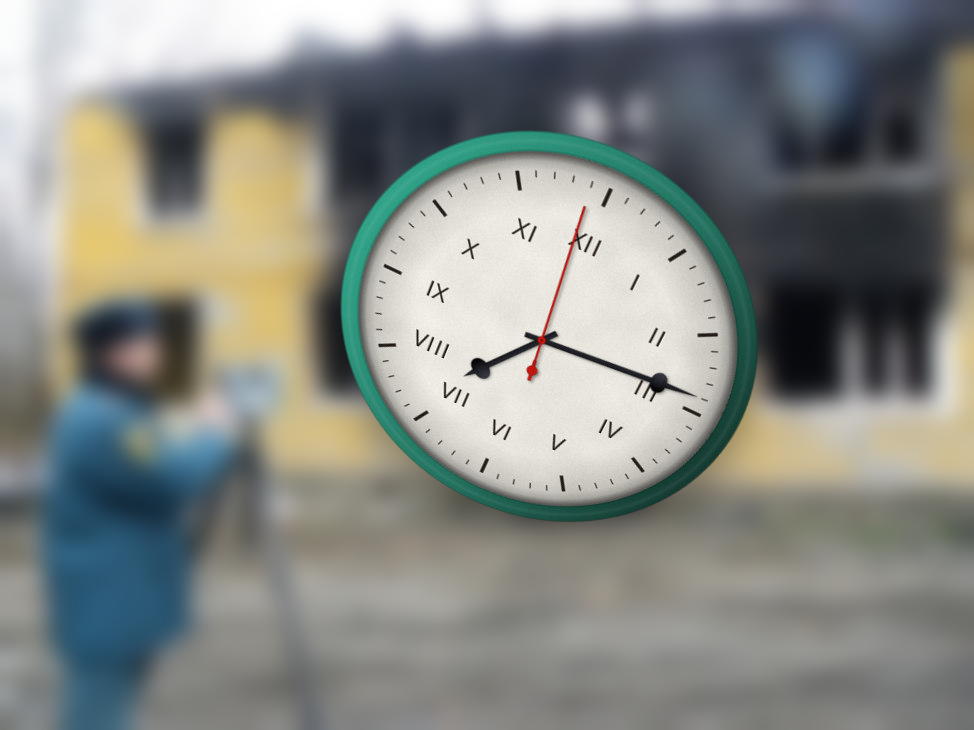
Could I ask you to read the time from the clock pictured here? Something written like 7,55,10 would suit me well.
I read 7,13,59
